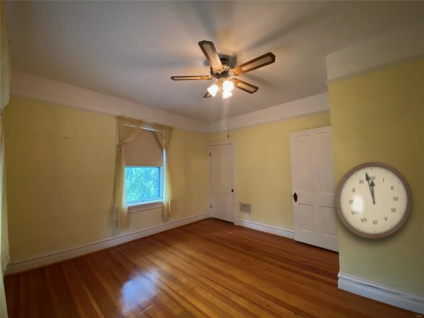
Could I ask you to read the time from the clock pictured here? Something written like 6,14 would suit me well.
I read 11,58
